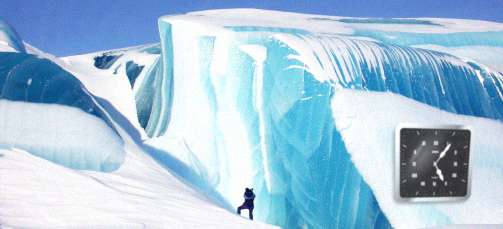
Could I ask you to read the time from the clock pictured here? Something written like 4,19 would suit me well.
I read 5,06
